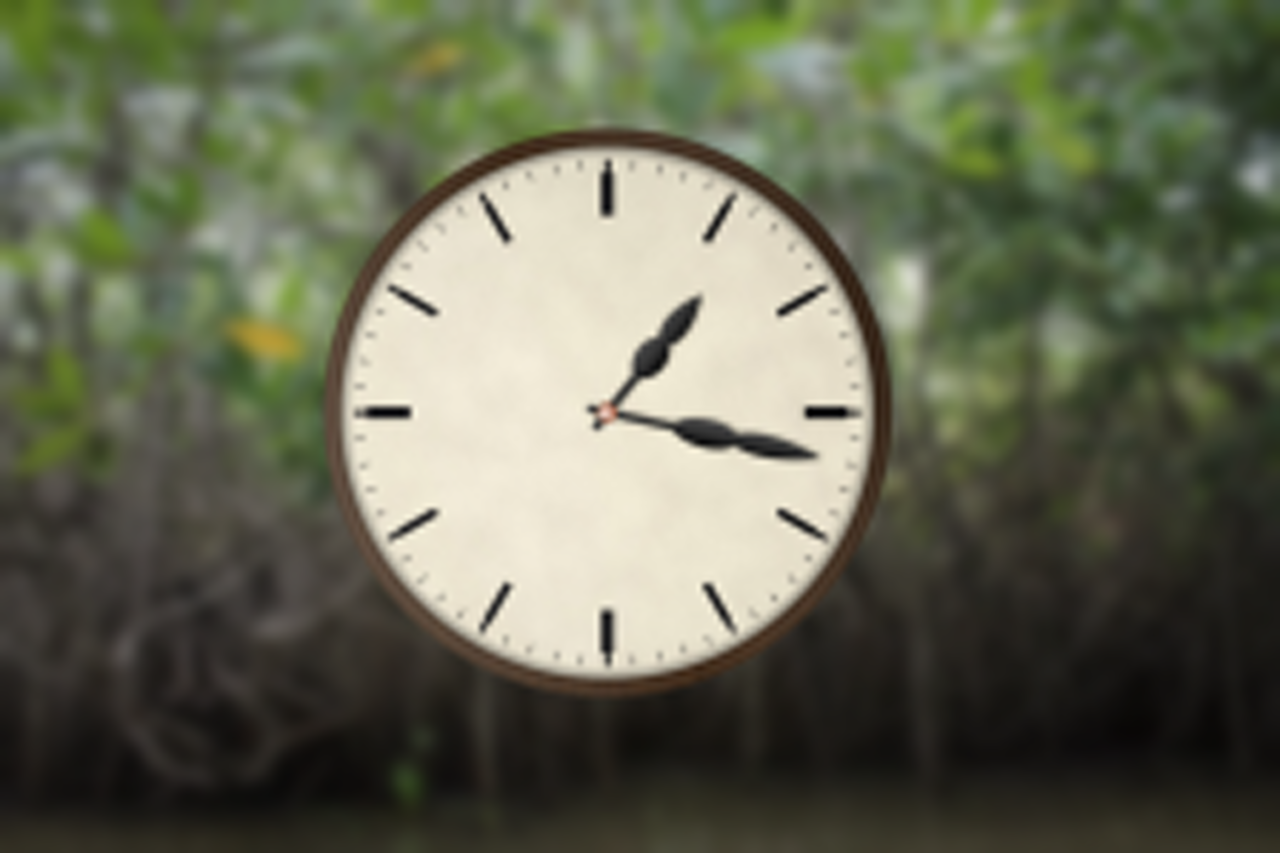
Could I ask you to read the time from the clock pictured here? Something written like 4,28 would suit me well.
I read 1,17
